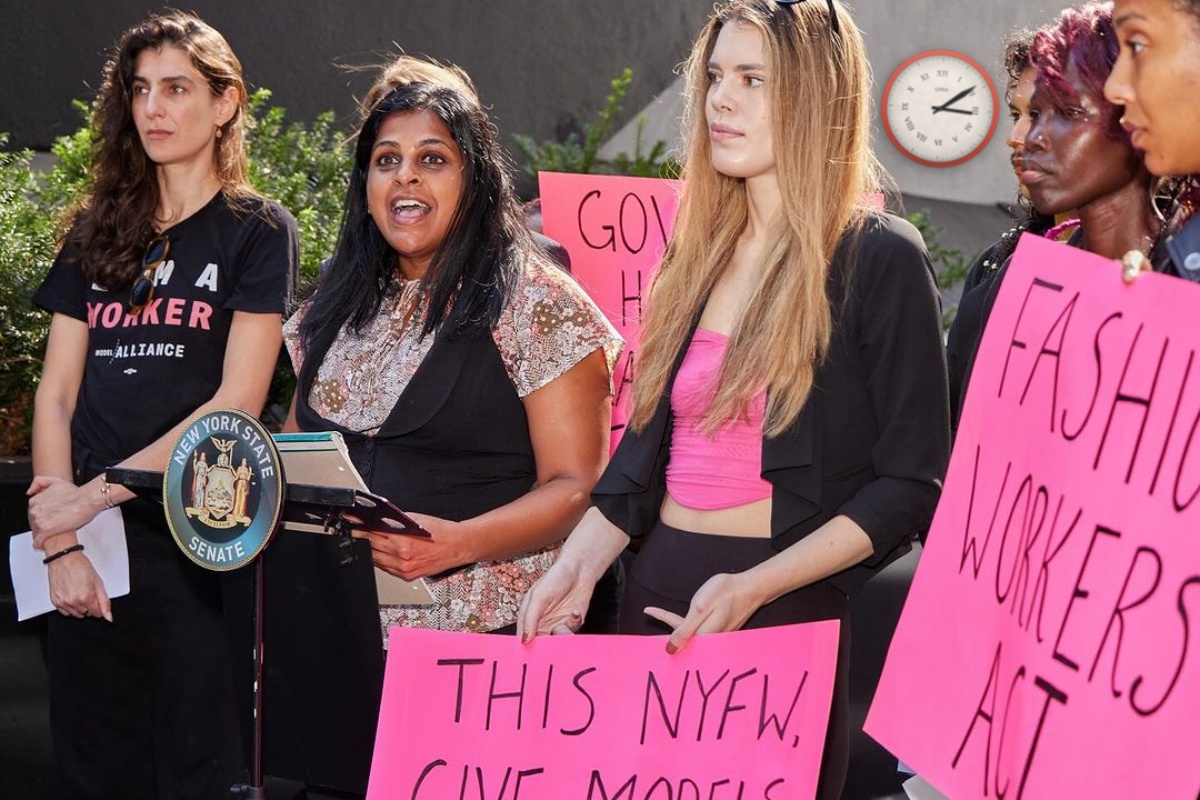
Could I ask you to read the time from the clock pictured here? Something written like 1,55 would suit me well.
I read 3,09
